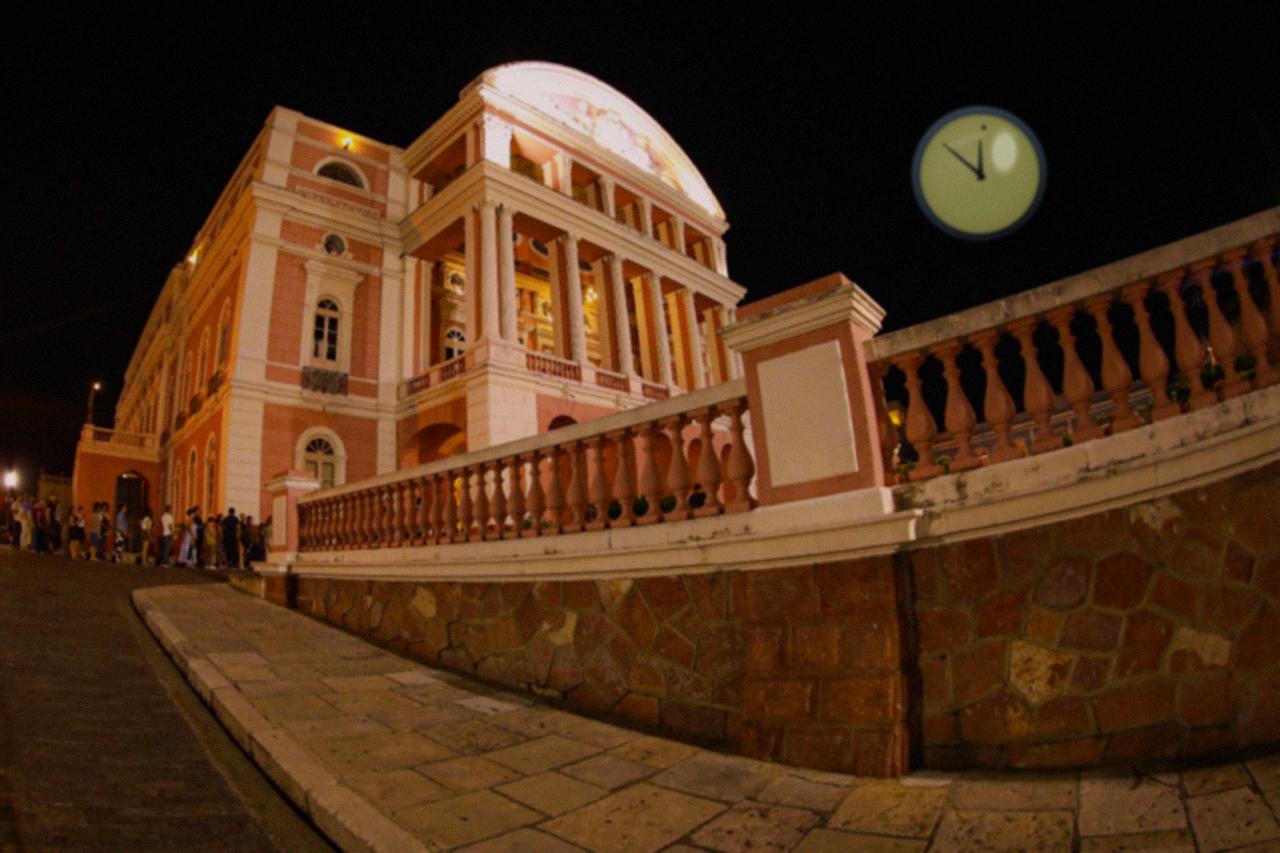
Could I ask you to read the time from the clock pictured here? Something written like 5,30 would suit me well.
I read 11,51
